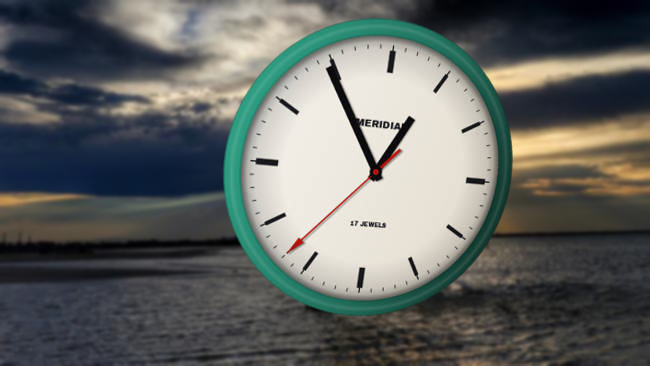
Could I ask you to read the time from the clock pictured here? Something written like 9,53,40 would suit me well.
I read 12,54,37
